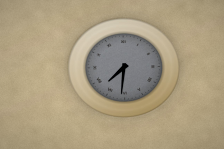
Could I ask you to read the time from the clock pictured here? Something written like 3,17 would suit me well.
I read 7,31
